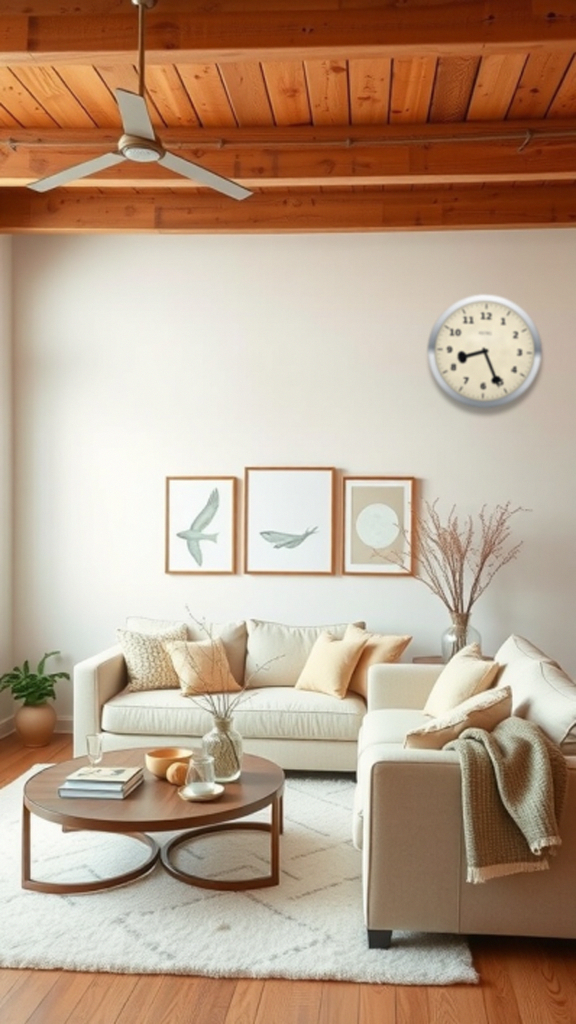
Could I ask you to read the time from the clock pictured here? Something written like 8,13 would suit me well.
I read 8,26
